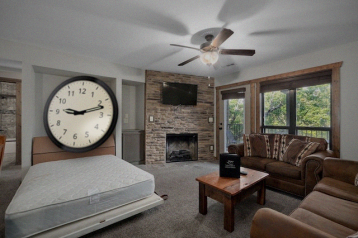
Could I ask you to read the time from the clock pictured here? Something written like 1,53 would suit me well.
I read 9,12
